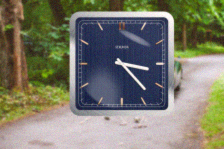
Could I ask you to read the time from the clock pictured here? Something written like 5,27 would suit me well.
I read 3,23
